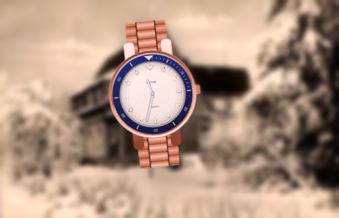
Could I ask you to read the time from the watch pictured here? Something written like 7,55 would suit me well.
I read 11,33
